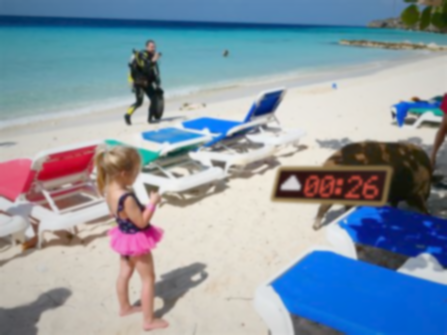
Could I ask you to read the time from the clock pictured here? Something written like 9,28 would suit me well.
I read 0,26
